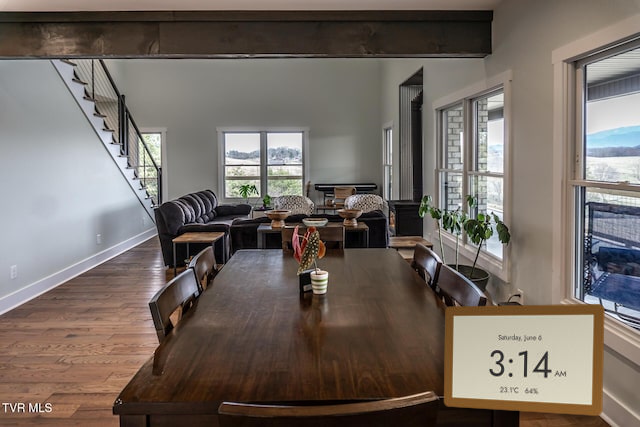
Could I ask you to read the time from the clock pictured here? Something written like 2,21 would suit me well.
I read 3,14
